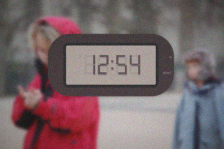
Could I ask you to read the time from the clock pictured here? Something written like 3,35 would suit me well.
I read 12,54
